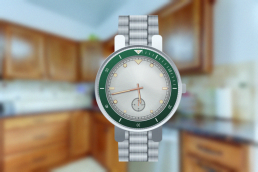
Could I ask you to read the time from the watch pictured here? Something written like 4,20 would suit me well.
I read 5,43
